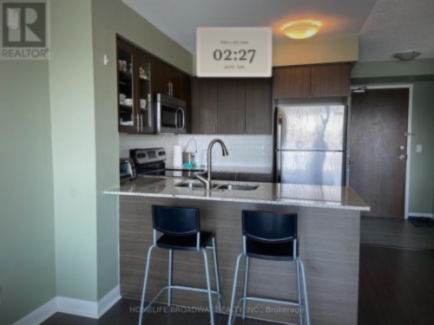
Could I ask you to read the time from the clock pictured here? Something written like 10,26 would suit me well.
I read 2,27
